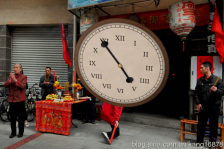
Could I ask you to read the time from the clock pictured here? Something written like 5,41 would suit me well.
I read 4,54
